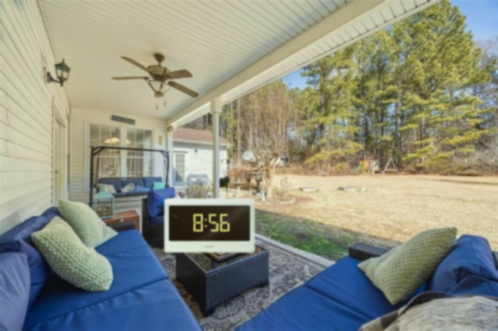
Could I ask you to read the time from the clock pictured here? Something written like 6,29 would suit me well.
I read 8,56
